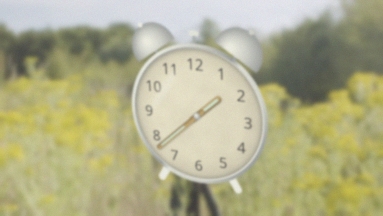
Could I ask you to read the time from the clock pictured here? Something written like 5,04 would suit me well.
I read 1,38
